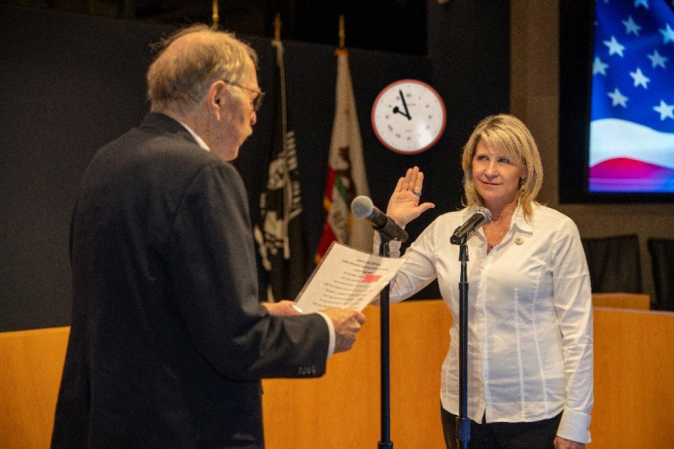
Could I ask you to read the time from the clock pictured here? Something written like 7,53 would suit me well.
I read 9,57
